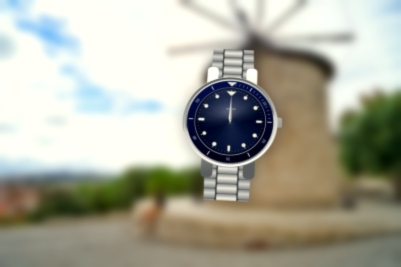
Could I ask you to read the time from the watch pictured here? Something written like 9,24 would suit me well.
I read 12,00
